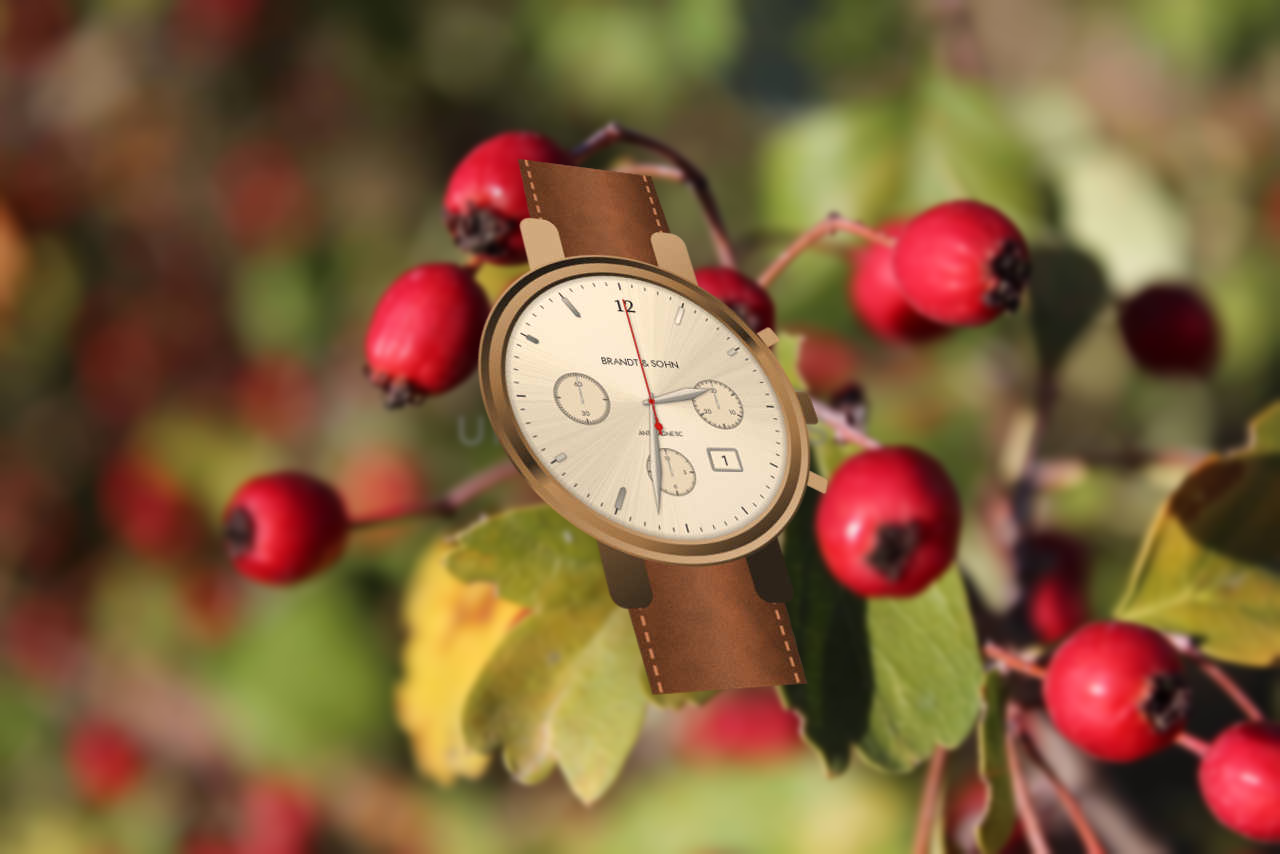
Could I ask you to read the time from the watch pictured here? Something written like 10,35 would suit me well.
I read 2,32
